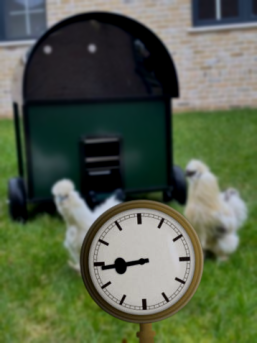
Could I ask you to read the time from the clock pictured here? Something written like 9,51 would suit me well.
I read 8,44
